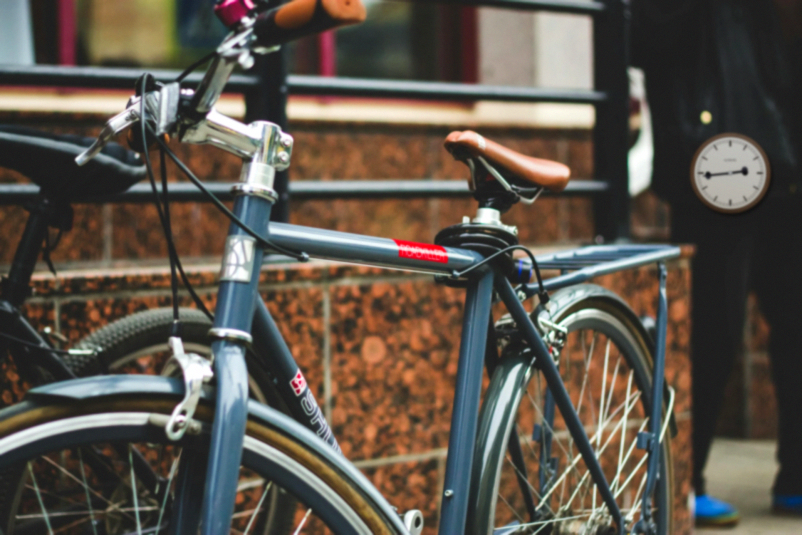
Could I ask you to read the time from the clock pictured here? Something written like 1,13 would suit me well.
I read 2,44
